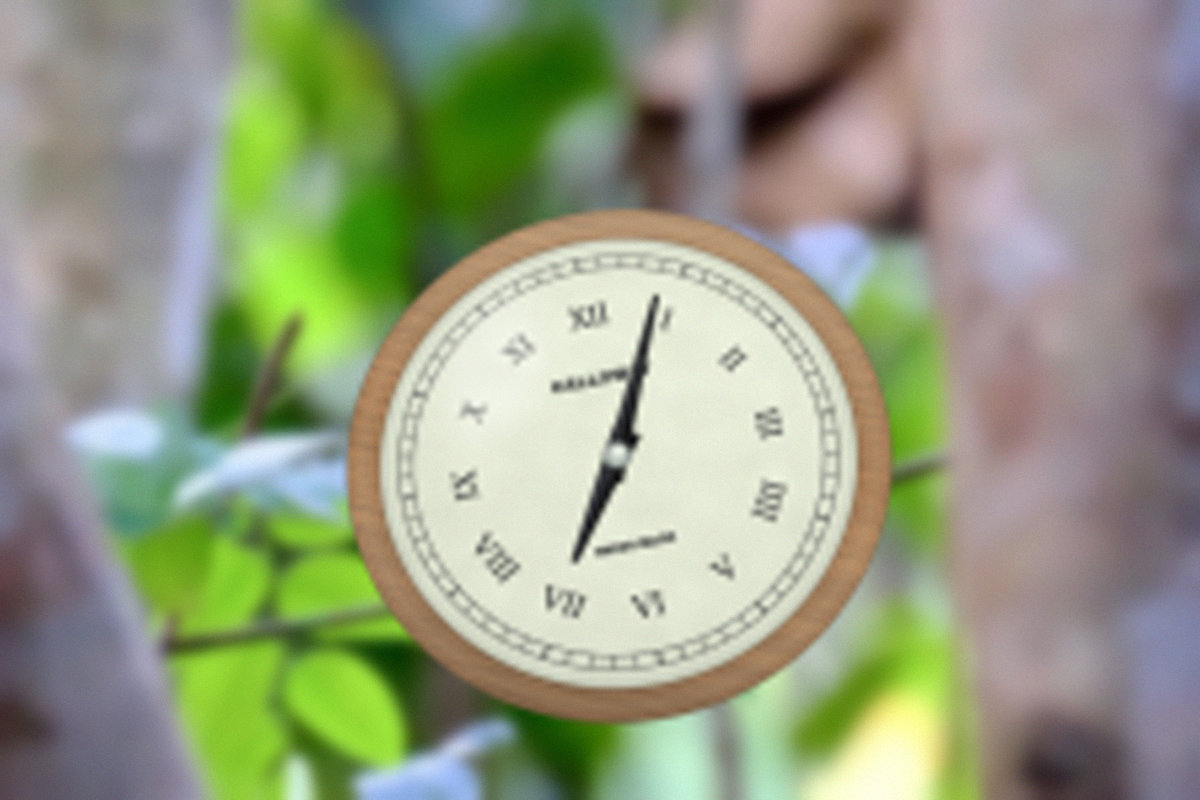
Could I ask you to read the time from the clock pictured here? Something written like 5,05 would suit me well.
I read 7,04
